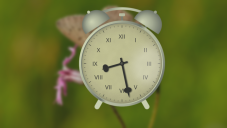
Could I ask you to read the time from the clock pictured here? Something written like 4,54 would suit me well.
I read 8,28
